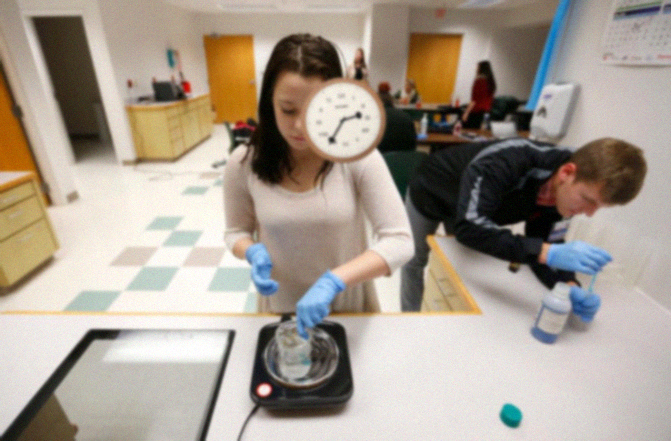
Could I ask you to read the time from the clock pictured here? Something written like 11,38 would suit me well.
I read 2,36
